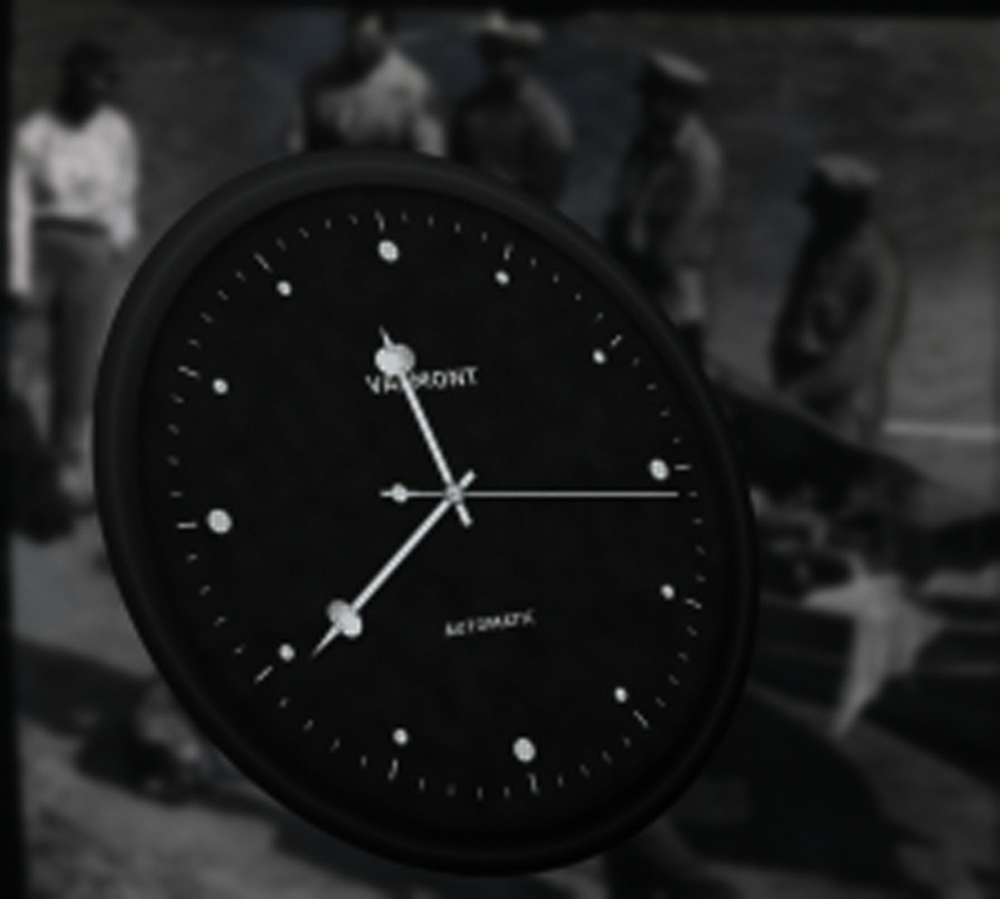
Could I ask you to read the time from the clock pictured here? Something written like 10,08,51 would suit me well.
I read 11,39,16
